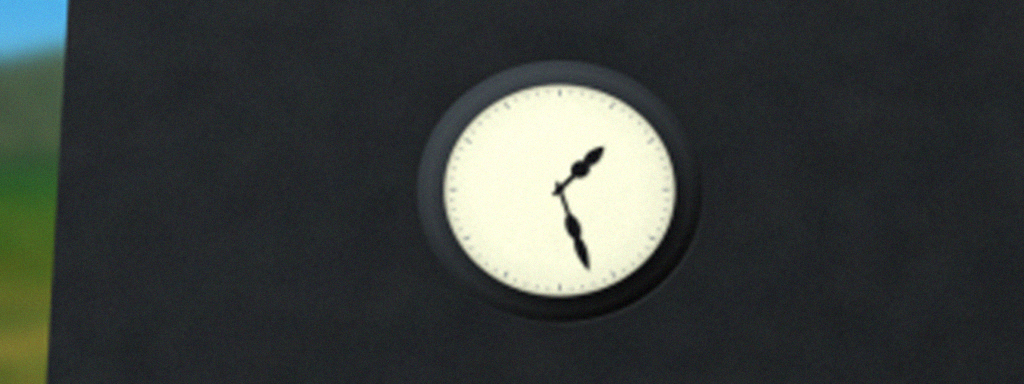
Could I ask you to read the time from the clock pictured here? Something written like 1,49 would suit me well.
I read 1,27
